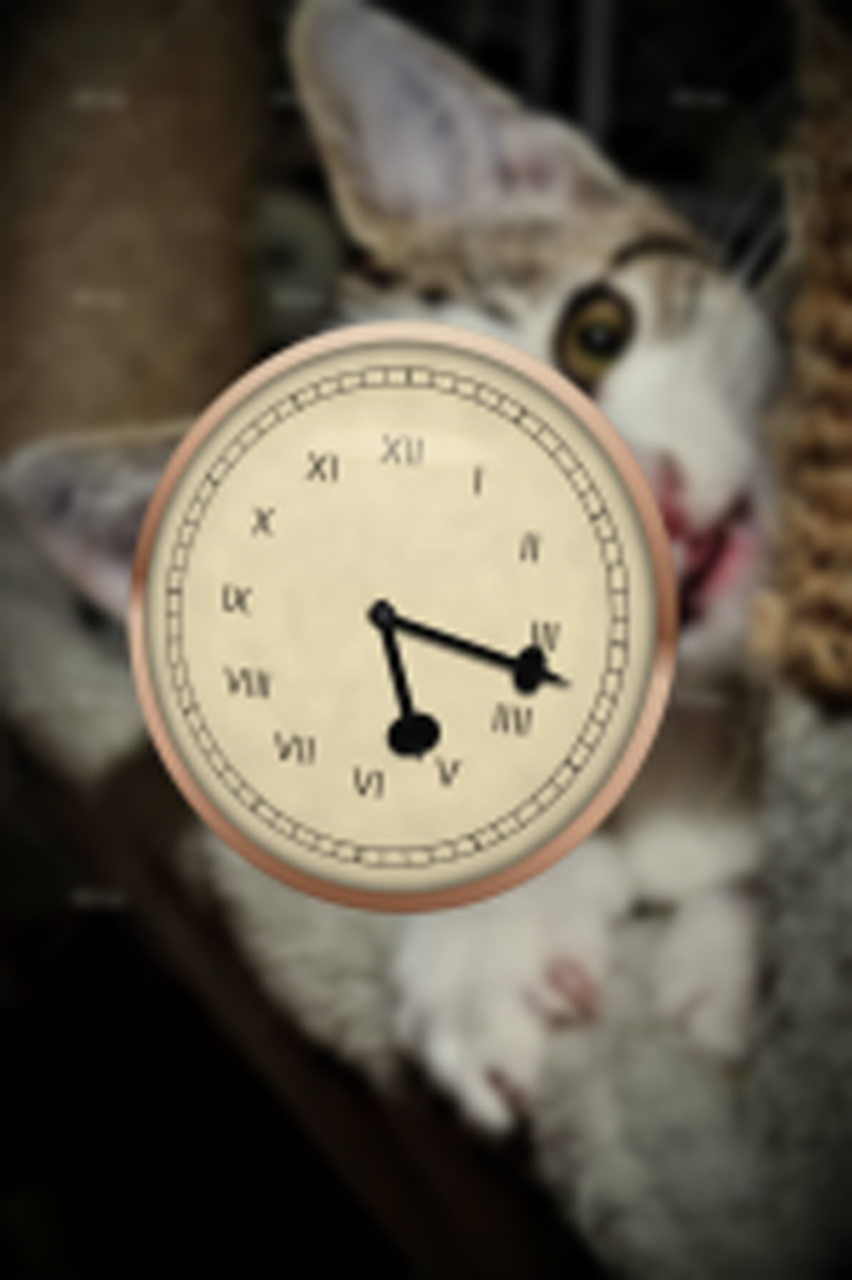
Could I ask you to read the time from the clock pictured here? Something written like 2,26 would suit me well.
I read 5,17
